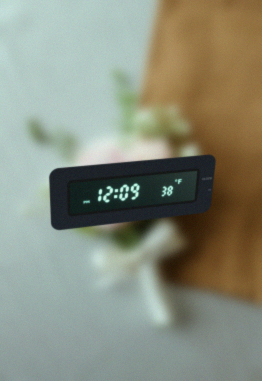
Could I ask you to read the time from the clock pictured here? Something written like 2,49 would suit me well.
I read 12,09
